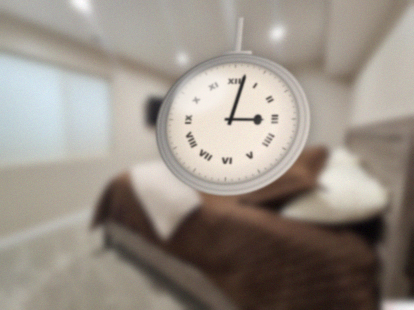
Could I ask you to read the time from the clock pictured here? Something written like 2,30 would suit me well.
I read 3,02
